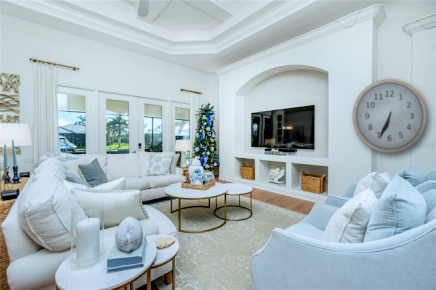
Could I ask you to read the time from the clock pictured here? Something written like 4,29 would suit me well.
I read 6,34
